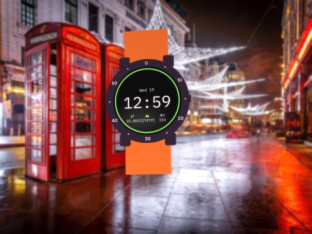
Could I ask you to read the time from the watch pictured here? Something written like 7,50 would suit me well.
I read 12,59
